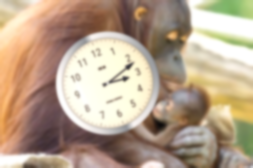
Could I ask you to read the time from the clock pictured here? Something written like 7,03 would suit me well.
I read 3,12
